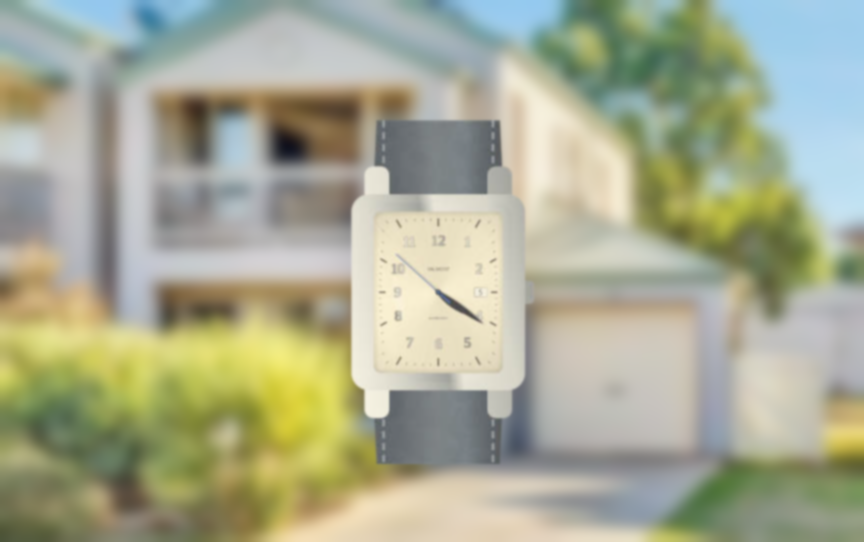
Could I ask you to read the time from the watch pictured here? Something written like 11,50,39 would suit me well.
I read 4,20,52
